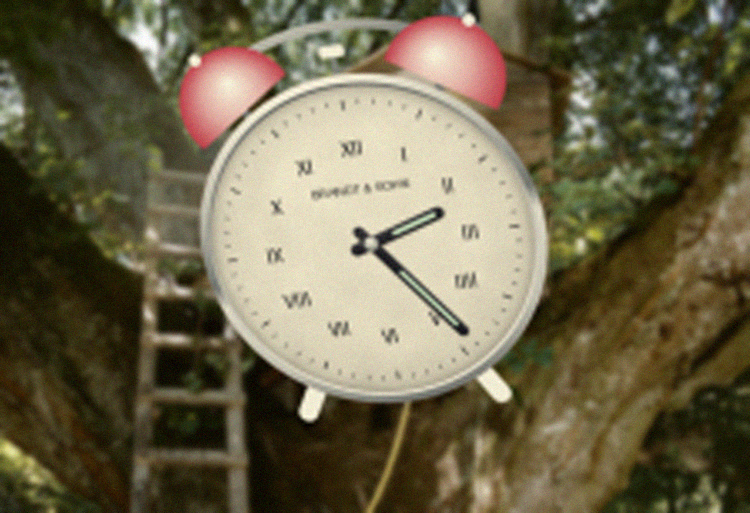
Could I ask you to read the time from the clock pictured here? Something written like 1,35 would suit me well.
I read 2,24
